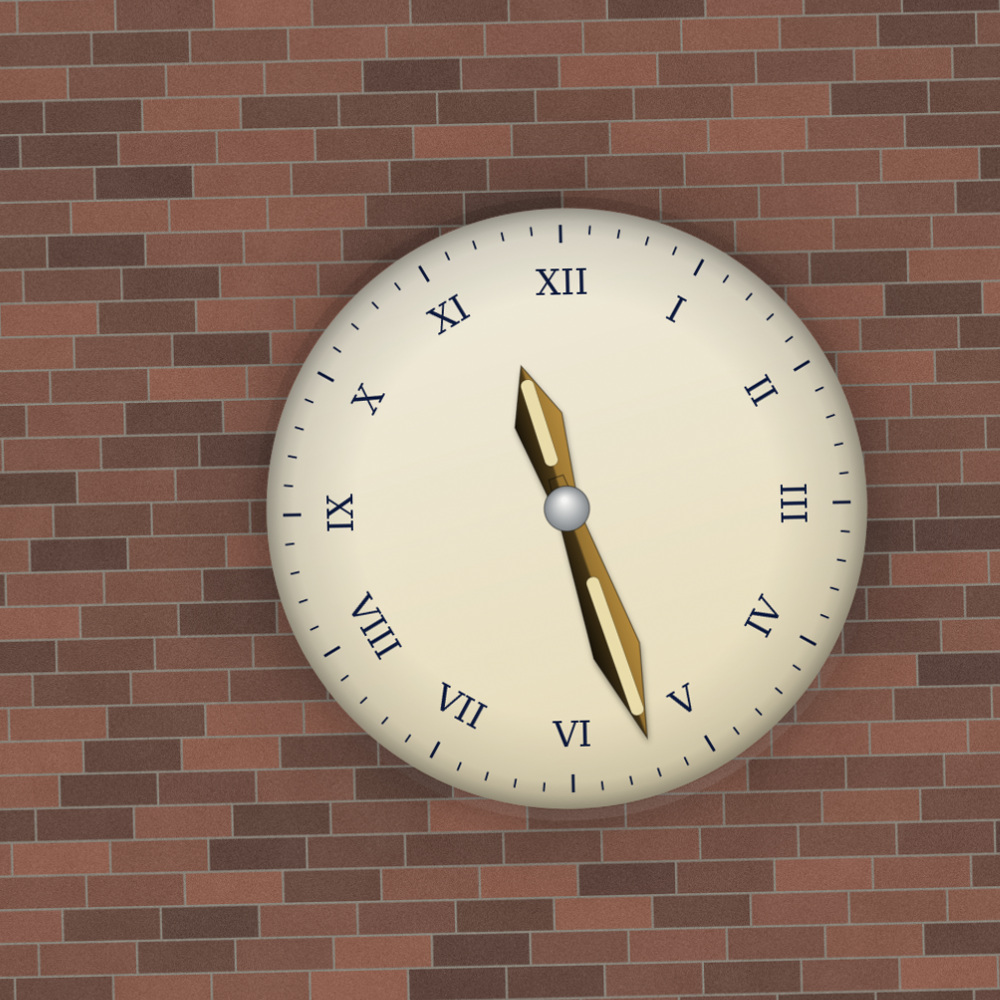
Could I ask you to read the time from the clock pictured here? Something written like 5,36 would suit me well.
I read 11,27
